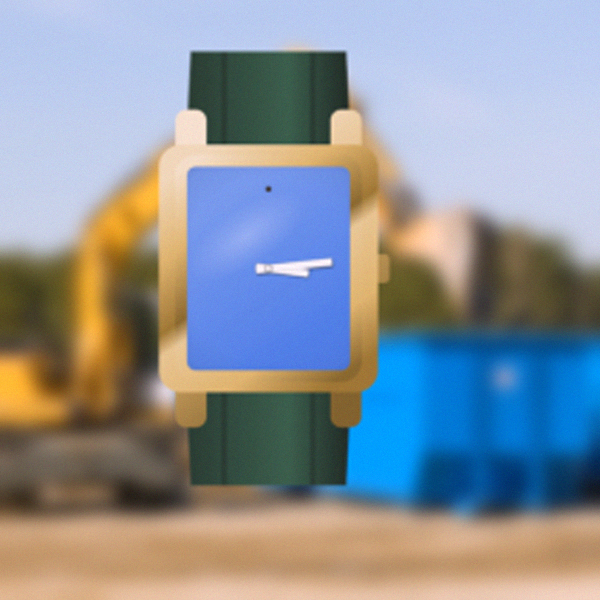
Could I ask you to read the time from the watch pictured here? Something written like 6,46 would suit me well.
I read 3,14
